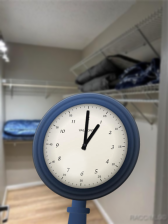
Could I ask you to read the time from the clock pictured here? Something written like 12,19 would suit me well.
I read 1,00
